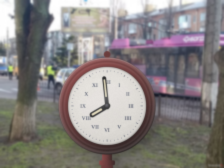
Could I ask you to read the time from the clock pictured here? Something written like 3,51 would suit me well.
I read 7,59
